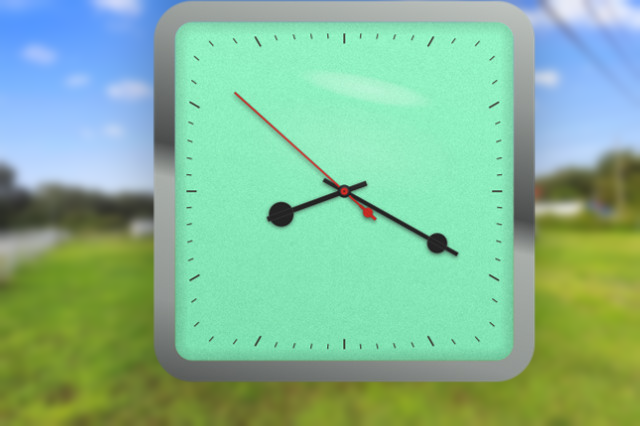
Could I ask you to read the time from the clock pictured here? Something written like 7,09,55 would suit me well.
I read 8,19,52
